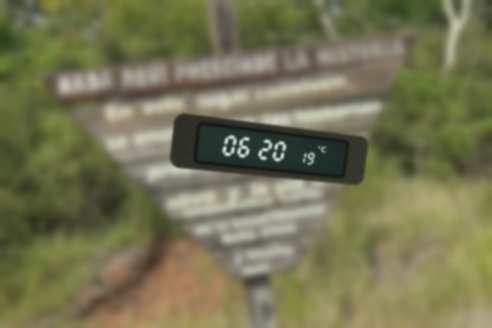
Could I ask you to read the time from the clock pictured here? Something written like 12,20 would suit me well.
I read 6,20
